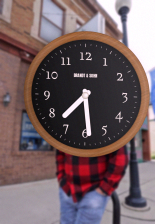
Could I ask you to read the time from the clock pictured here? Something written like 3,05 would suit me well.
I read 7,29
